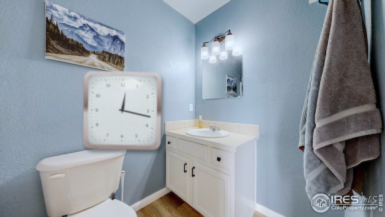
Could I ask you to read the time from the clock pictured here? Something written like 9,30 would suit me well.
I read 12,17
